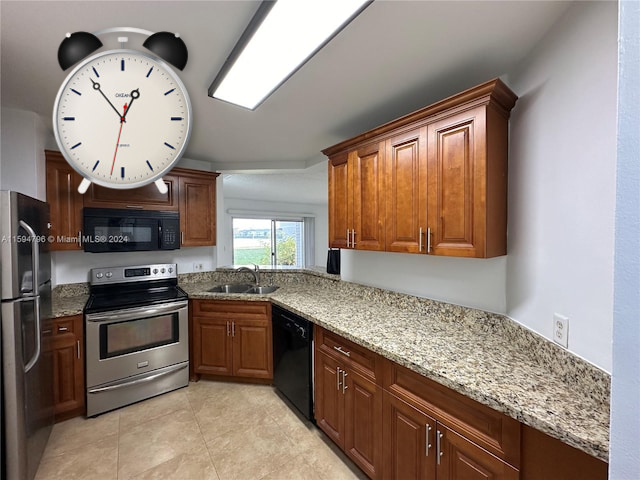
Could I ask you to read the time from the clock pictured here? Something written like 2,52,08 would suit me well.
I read 12,53,32
